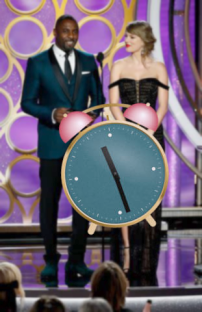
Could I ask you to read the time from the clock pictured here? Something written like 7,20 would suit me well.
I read 11,28
